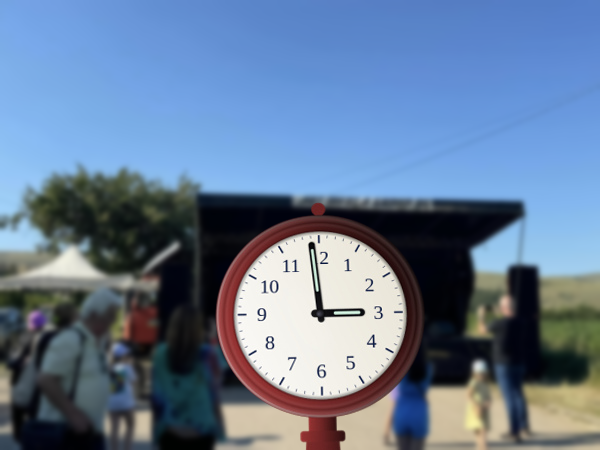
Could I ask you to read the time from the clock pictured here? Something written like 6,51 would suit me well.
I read 2,59
